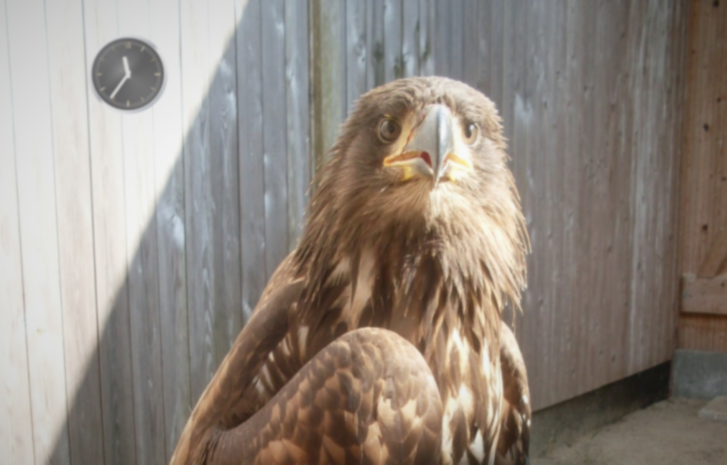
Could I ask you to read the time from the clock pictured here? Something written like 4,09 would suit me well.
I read 11,36
